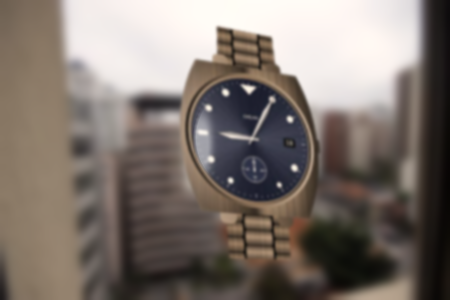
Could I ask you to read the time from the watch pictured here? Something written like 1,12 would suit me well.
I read 9,05
